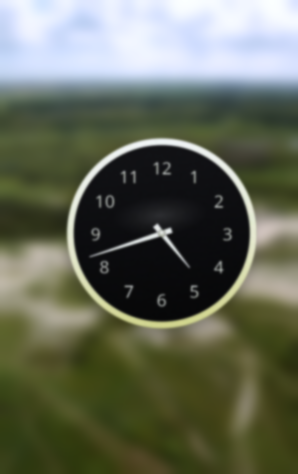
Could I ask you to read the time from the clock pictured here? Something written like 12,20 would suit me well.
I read 4,42
